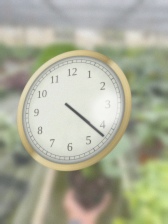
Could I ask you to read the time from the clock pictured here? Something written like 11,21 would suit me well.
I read 4,22
